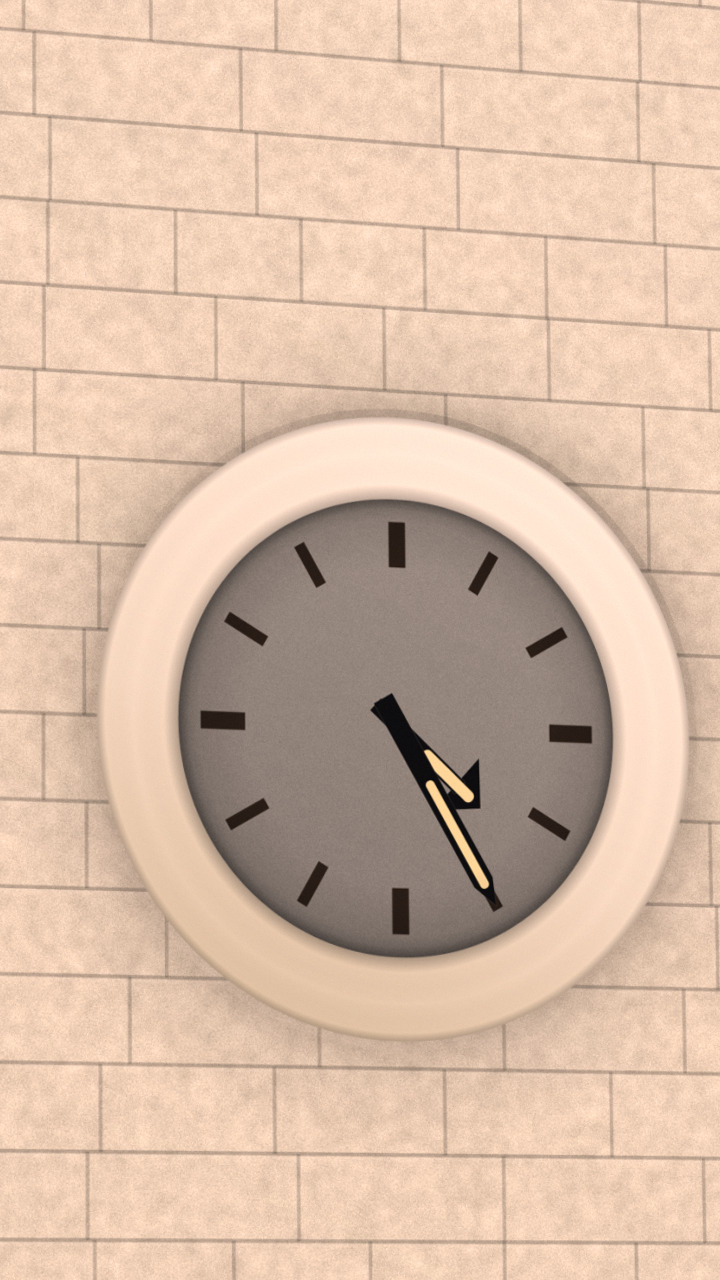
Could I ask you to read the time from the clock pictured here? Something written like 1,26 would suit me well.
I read 4,25
